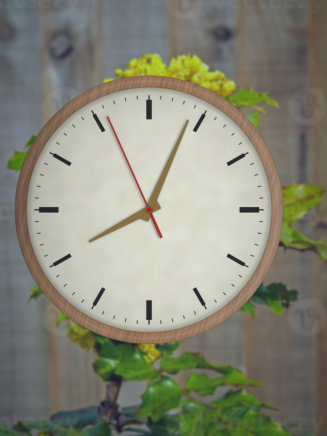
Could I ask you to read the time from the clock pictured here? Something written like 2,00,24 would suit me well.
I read 8,03,56
